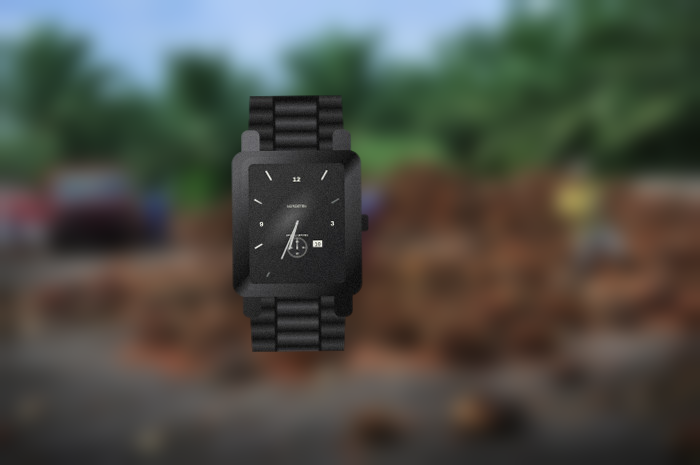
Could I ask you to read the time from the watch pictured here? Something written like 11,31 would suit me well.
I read 6,34
